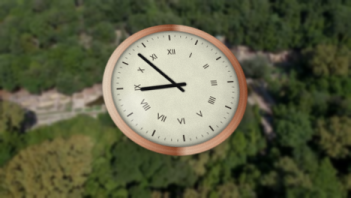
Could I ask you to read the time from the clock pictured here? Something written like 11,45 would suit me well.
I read 8,53
